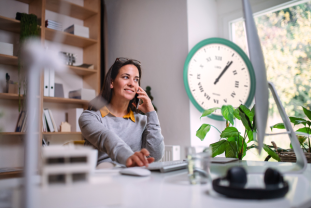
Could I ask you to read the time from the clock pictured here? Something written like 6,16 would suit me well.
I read 1,06
